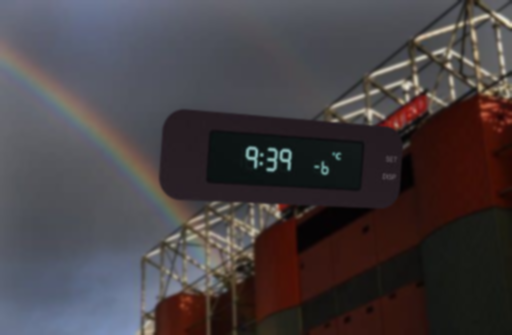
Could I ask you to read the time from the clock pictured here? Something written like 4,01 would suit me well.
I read 9,39
